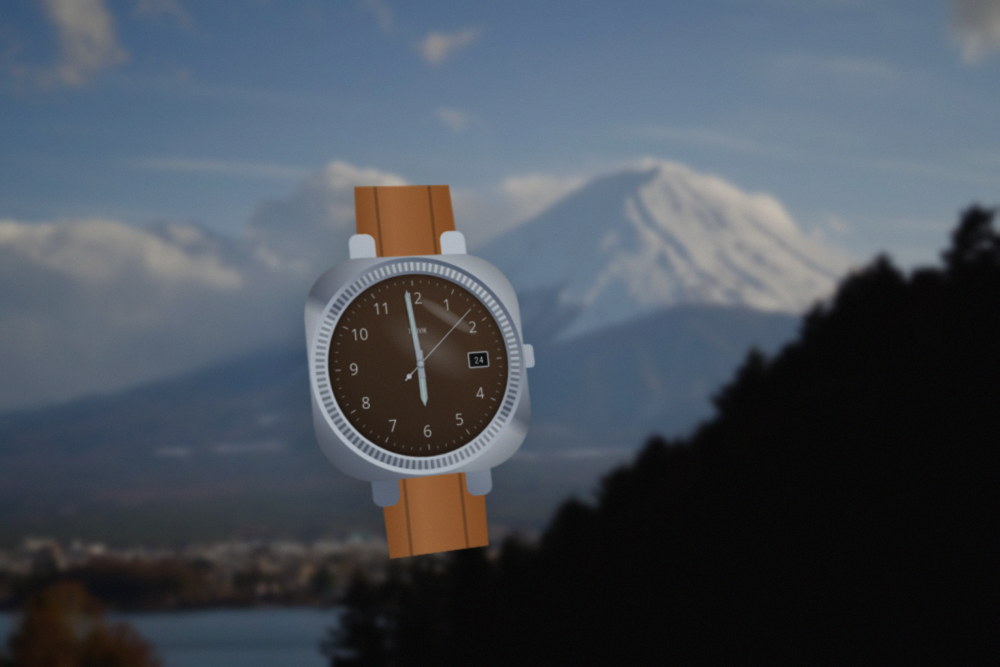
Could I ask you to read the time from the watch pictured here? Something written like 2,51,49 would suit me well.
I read 5,59,08
